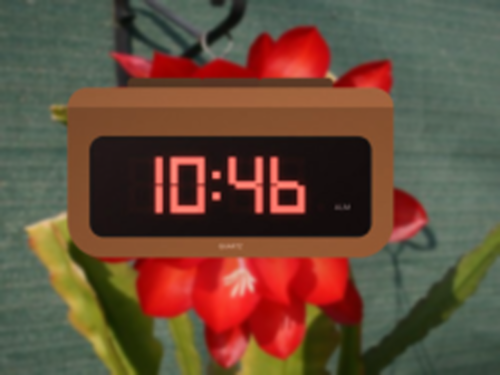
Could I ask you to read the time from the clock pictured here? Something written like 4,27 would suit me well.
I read 10,46
